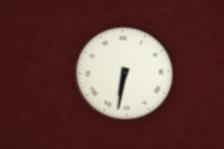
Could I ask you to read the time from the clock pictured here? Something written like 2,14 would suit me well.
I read 6,32
